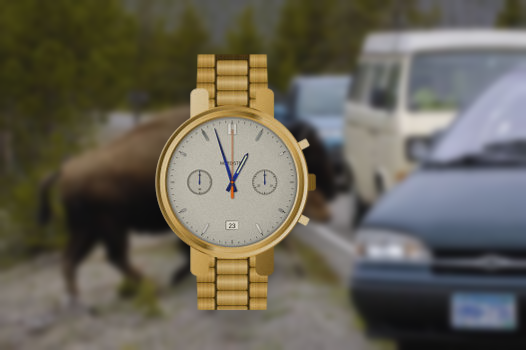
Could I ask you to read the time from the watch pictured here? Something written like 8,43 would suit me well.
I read 12,57
